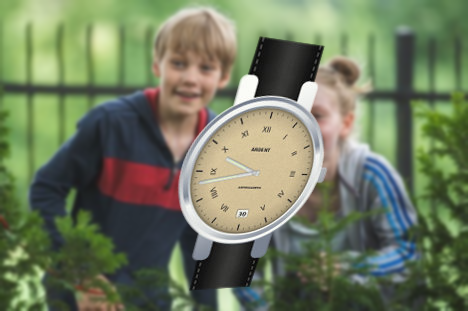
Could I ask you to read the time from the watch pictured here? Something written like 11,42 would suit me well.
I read 9,43
